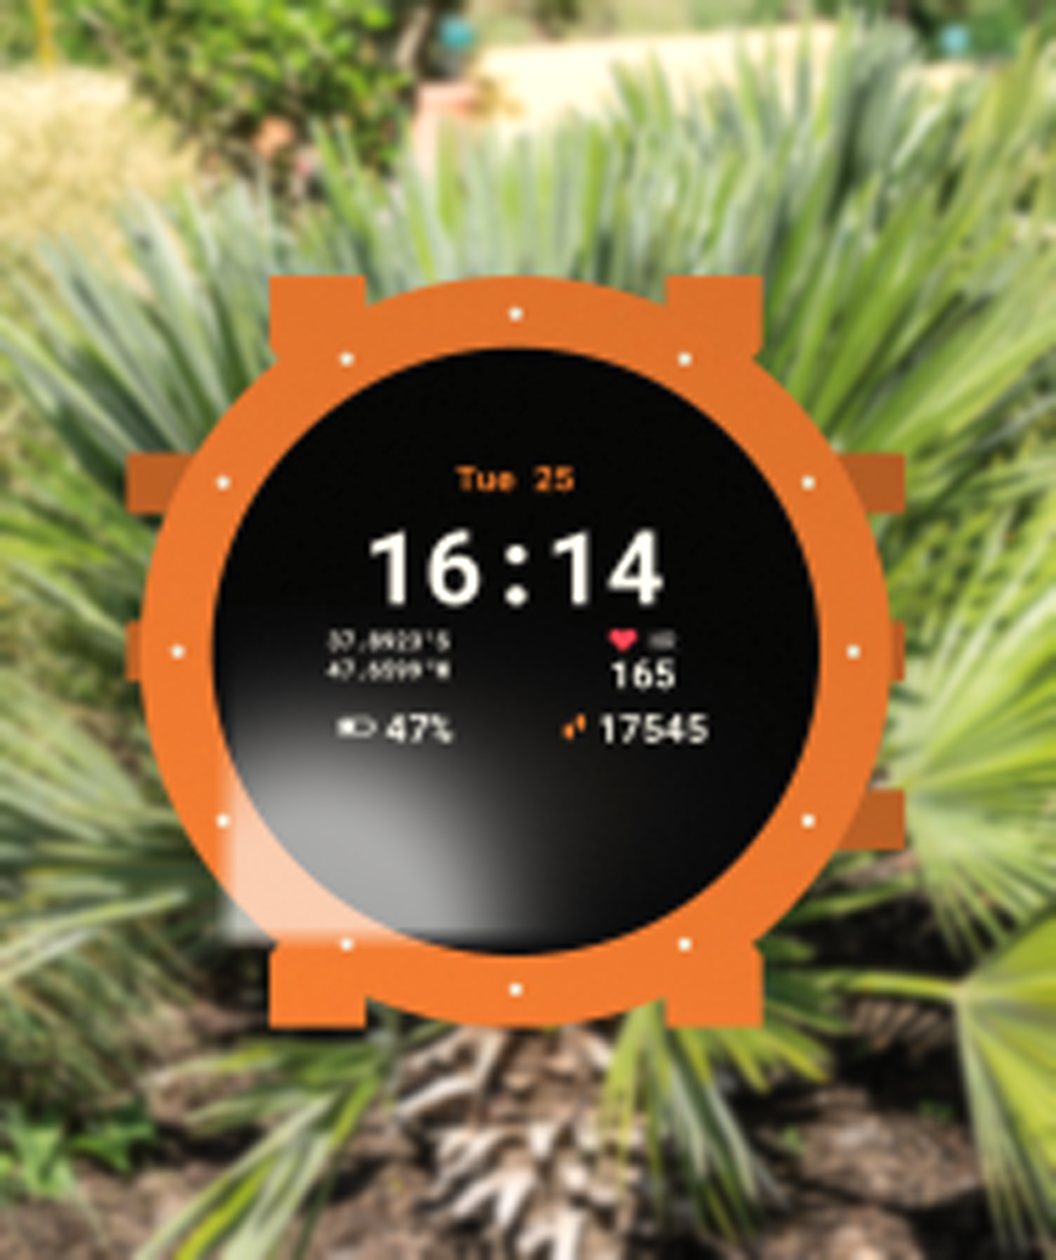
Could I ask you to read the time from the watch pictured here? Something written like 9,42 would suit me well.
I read 16,14
